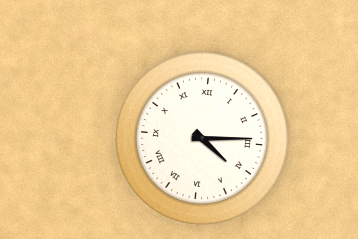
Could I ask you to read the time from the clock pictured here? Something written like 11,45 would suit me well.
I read 4,14
